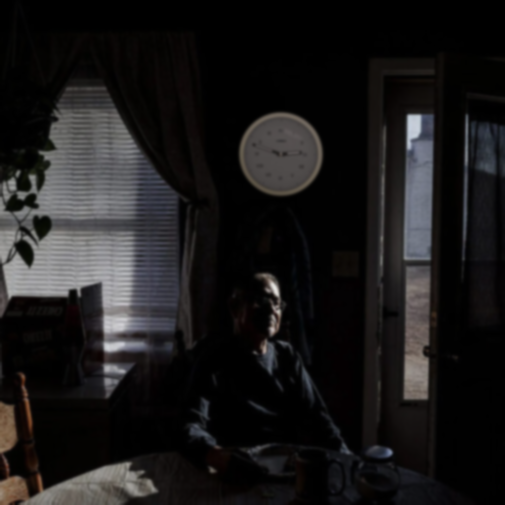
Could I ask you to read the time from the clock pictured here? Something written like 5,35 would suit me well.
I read 2,48
